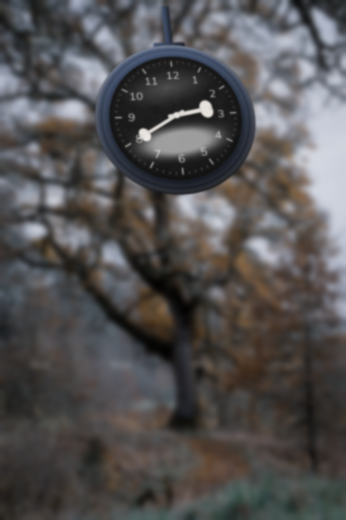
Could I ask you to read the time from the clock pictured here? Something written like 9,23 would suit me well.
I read 2,40
